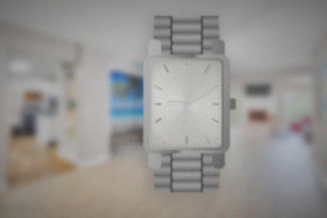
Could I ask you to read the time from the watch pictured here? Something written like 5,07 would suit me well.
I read 9,10
